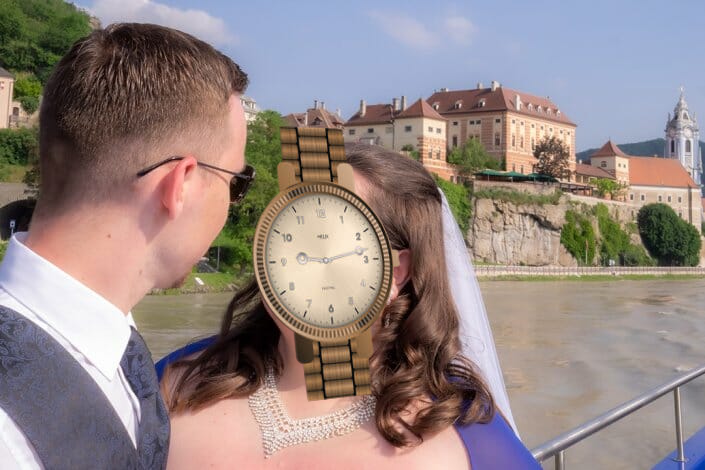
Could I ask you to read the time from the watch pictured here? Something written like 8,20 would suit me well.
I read 9,13
